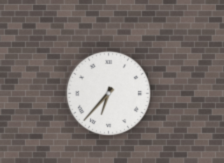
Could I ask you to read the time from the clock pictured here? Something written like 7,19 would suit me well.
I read 6,37
